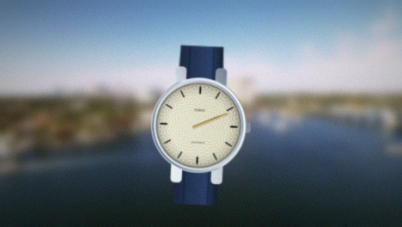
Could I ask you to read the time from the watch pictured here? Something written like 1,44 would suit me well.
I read 2,11
